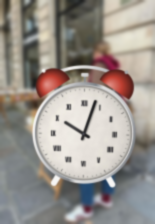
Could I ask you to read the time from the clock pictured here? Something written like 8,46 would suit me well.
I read 10,03
